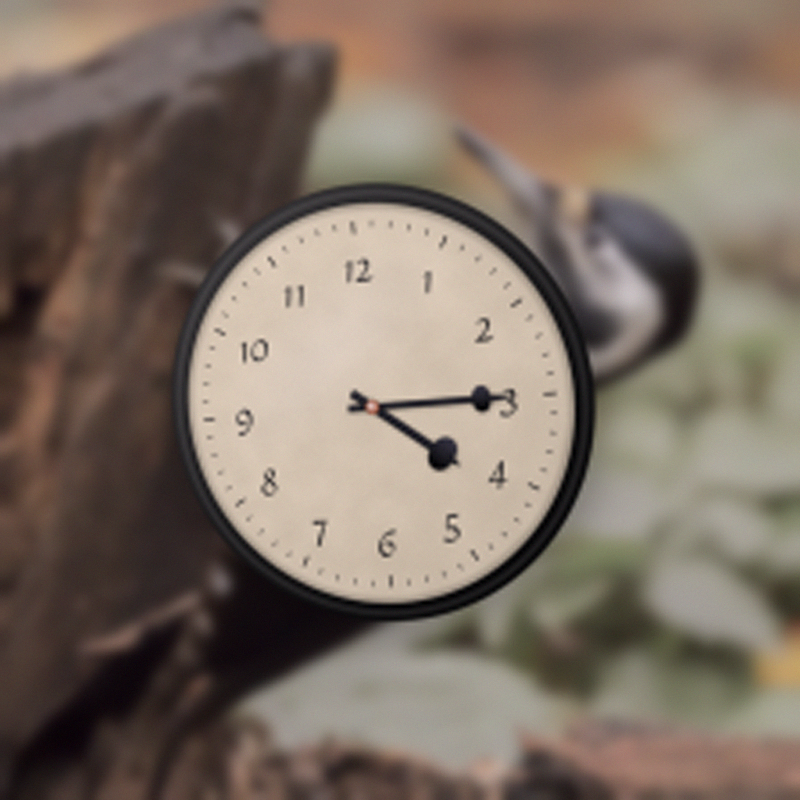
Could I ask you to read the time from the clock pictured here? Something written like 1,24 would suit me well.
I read 4,15
